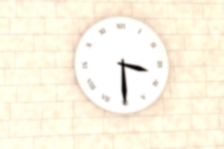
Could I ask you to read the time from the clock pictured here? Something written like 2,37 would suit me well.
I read 3,30
